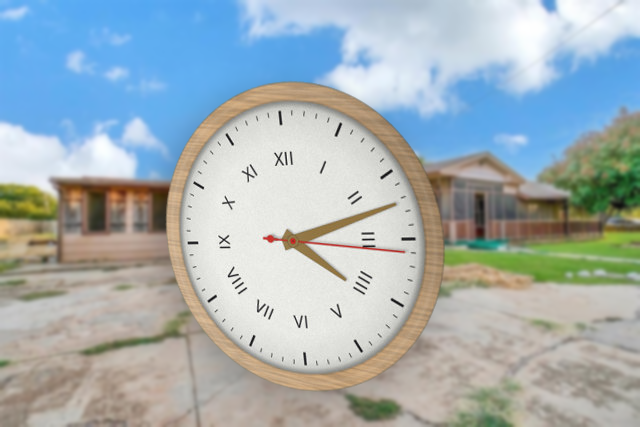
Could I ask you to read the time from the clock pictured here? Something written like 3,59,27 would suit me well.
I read 4,12,16
